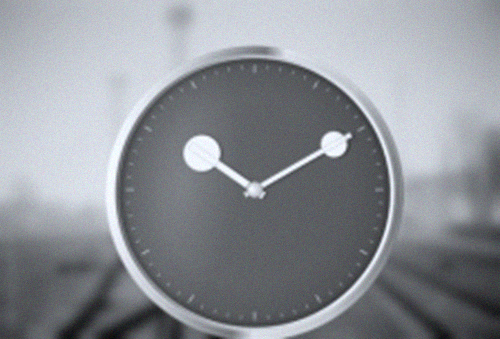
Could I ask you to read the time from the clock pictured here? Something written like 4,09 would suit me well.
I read 10,10
